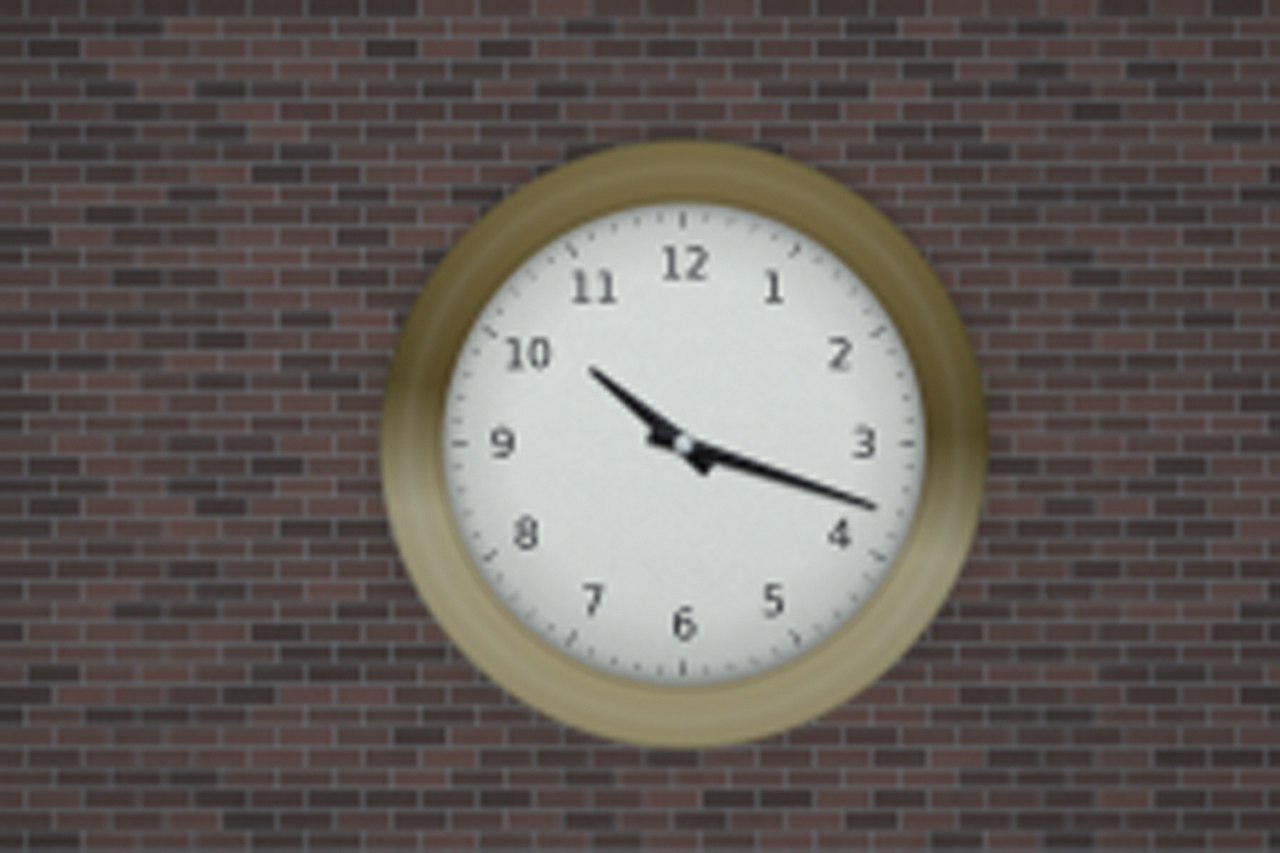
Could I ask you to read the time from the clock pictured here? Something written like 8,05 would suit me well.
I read 10,18
